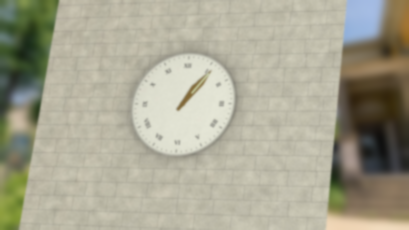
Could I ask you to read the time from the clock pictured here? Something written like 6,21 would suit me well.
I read 1,06
